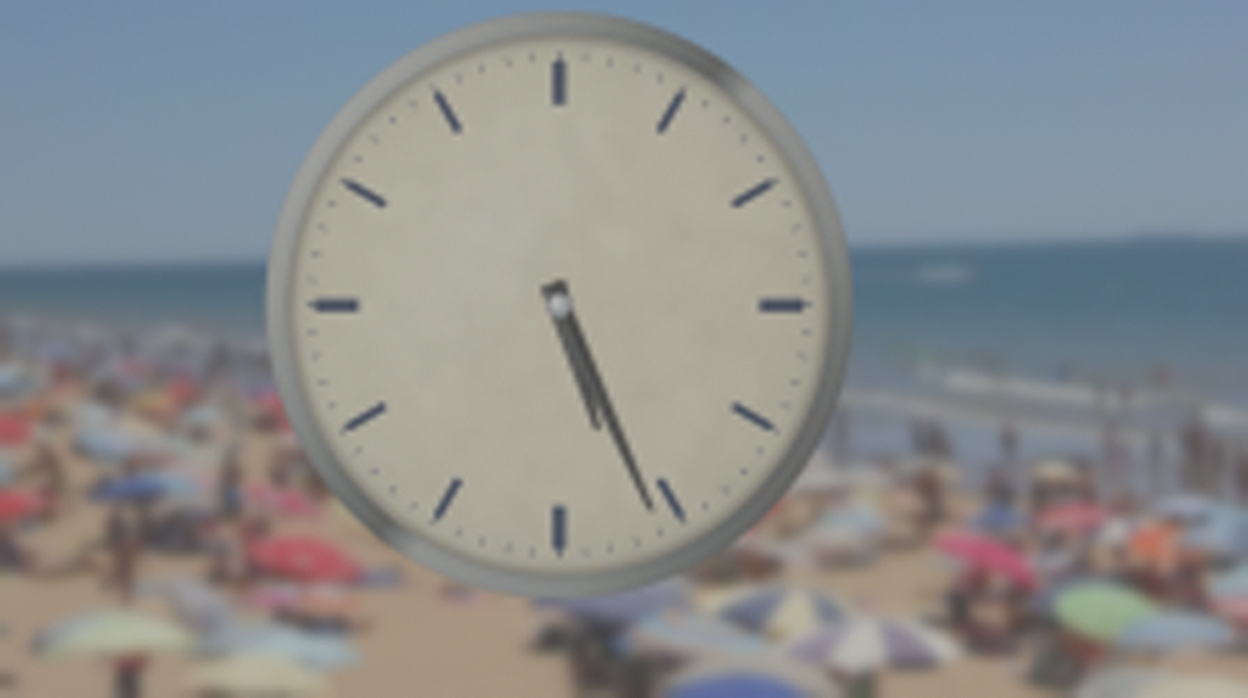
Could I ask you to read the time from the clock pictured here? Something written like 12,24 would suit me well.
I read 5,26
